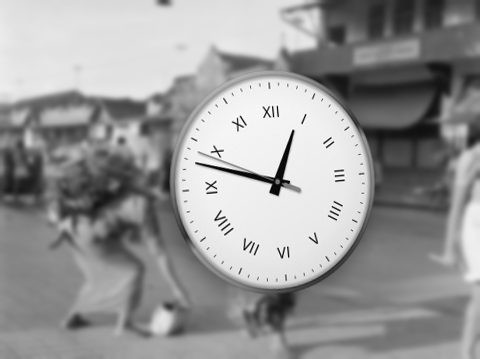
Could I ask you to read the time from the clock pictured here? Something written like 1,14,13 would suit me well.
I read 12,47,49
